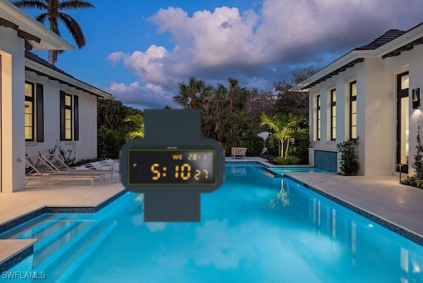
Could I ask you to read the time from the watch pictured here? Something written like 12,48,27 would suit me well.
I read 5,10,27
